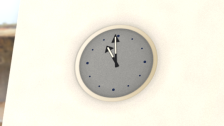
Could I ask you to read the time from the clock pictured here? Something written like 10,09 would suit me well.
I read 10,59
